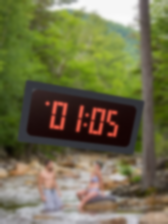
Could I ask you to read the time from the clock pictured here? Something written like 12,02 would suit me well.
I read 1,05
